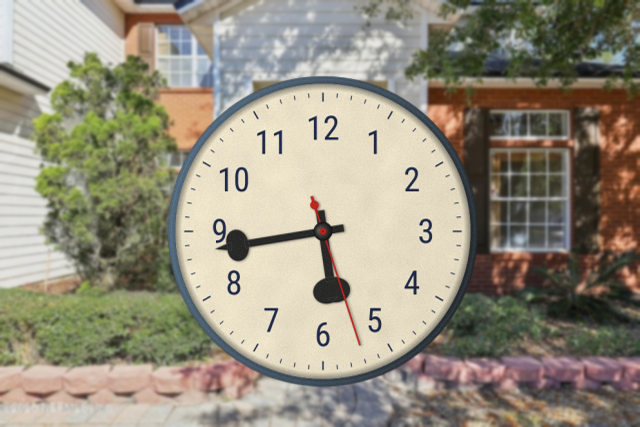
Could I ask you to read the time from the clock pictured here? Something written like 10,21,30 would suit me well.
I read 5,43,27
